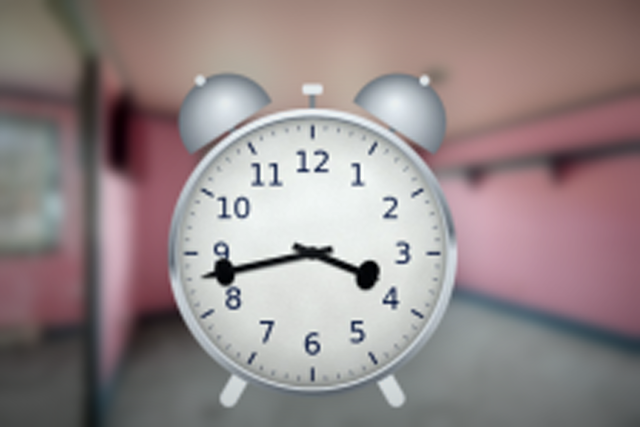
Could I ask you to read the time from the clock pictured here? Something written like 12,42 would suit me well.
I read 3,43
